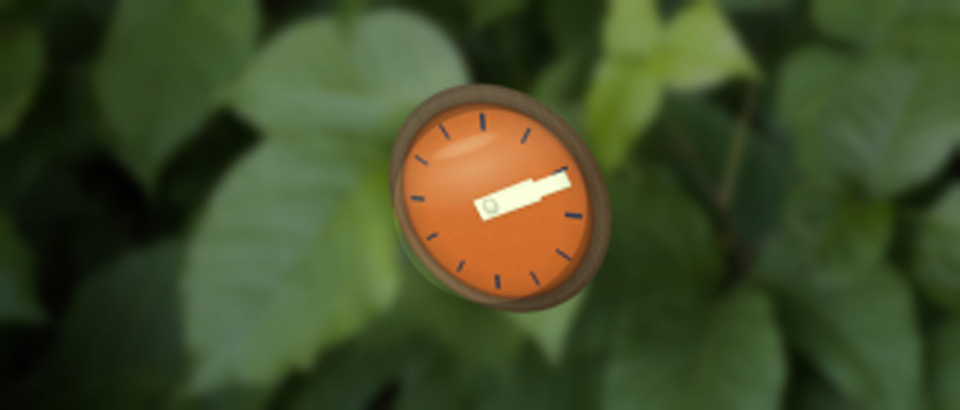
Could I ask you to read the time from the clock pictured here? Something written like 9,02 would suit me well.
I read 2,11
